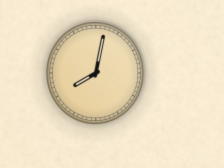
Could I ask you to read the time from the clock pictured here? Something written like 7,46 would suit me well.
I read 8,02
